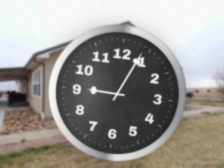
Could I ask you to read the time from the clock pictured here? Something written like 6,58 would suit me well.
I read 9,04
